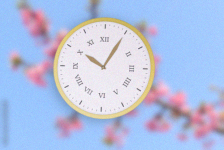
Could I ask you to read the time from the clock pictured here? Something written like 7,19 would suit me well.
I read 10,05
